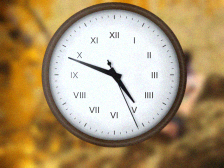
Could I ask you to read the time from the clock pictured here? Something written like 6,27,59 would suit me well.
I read 4,48,26
